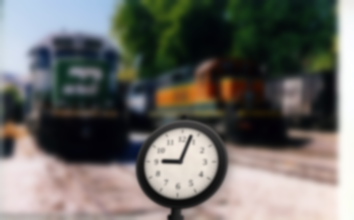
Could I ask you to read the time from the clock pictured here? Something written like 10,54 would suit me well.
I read 9,03
